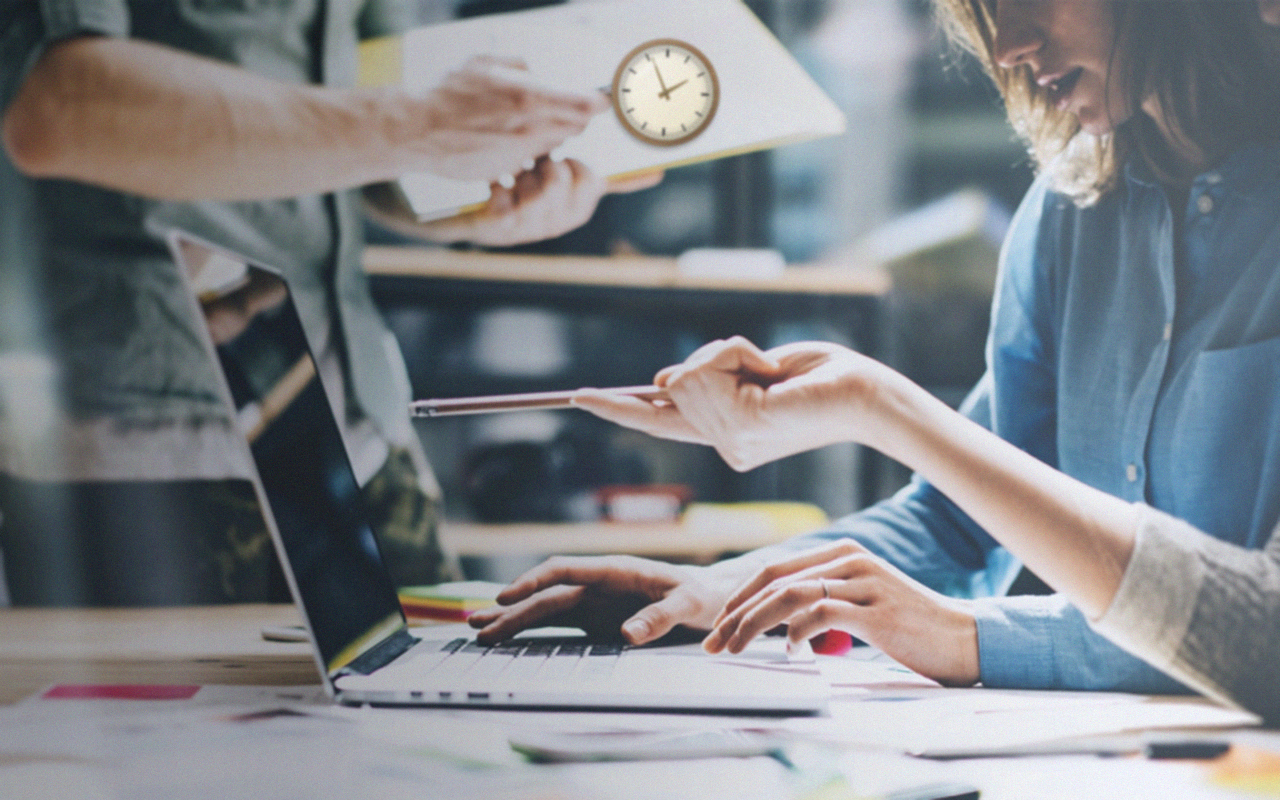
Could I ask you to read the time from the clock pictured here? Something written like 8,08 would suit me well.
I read 1,56
